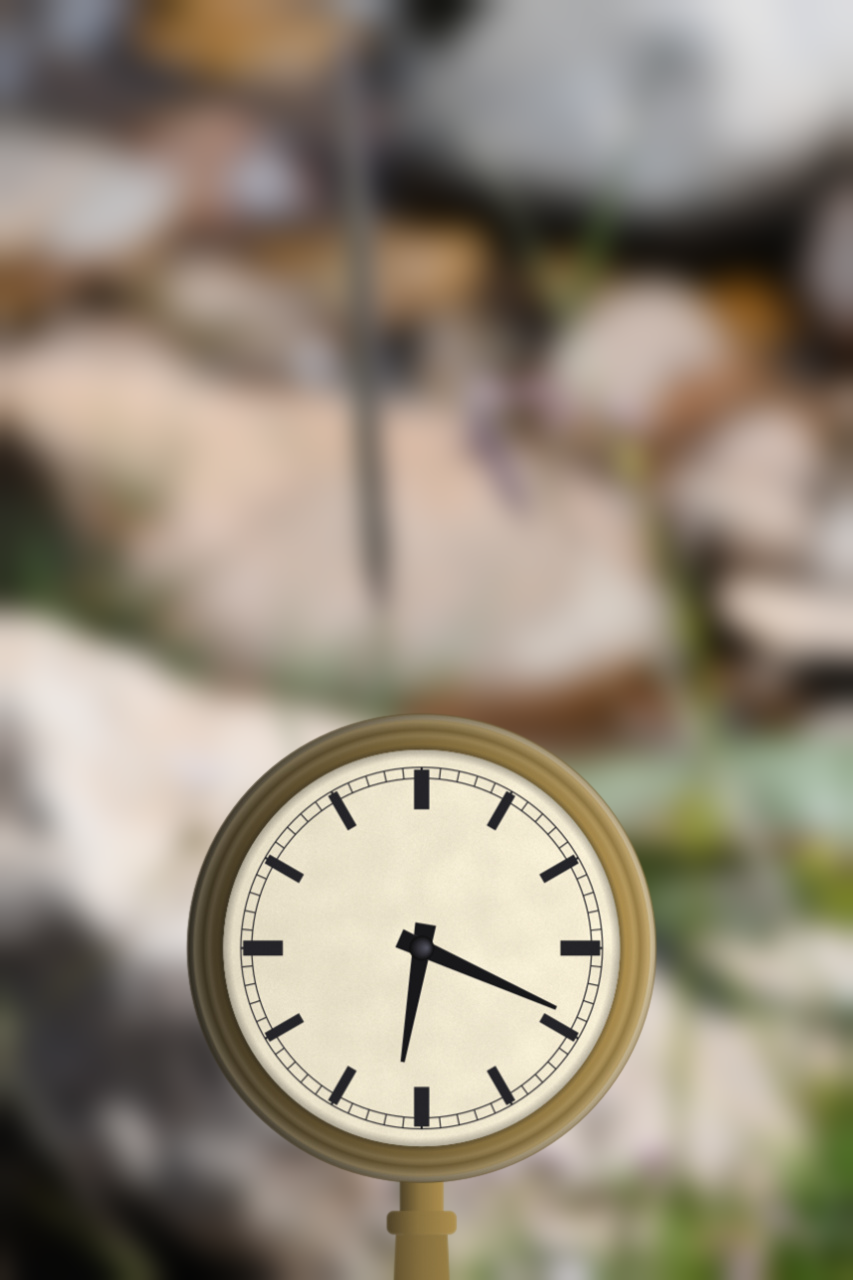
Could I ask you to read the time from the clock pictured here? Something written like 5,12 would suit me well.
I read 6,19
